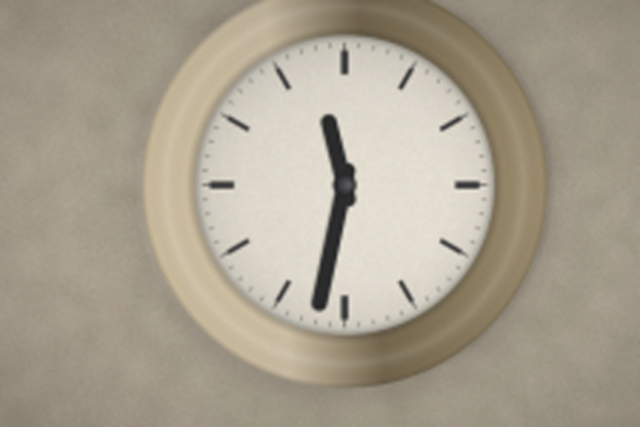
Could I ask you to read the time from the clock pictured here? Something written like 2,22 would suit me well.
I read 11,32
